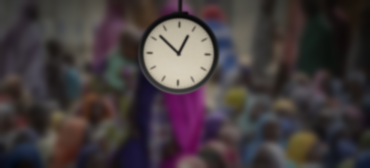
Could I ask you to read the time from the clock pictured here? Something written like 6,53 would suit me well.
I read 12,52
